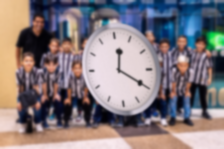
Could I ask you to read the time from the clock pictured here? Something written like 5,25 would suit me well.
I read 12,20
